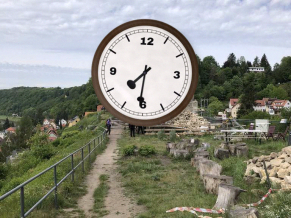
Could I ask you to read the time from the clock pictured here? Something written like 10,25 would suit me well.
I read 7,31
